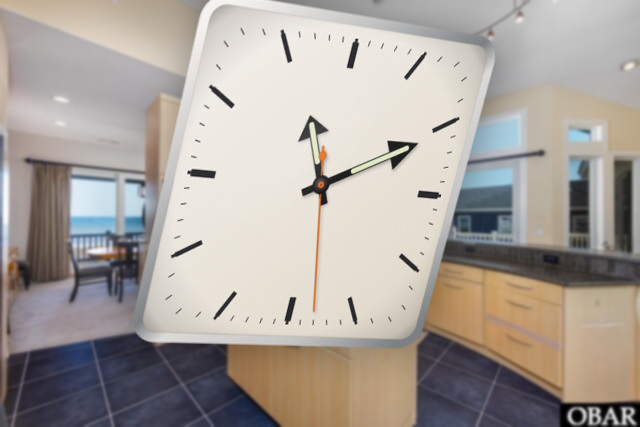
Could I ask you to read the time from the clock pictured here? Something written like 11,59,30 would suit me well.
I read 11,10,28
